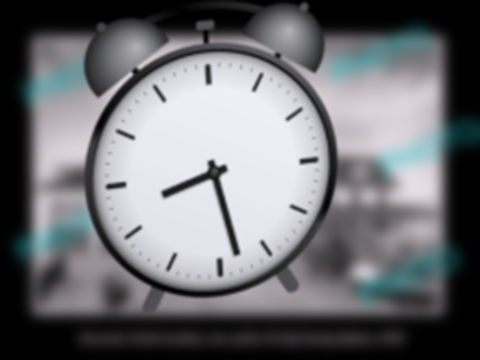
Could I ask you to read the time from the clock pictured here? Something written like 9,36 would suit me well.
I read 8,28
